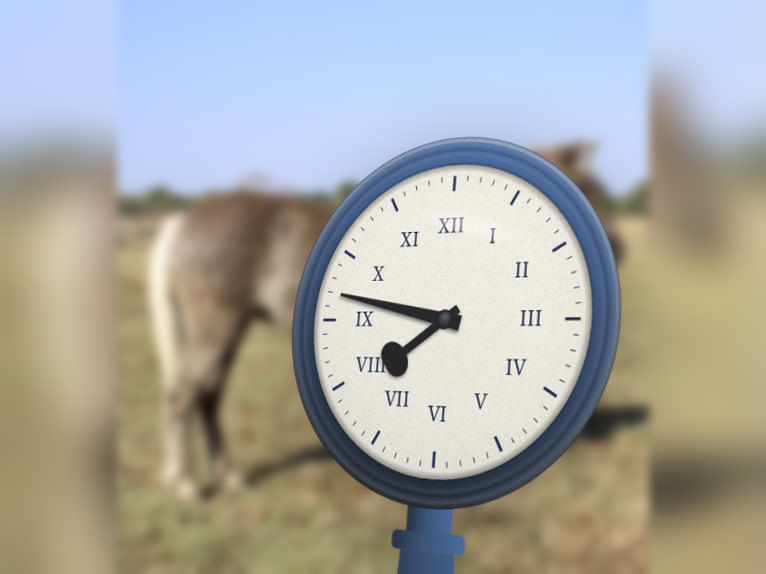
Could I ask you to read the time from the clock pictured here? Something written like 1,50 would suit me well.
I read 7,47
